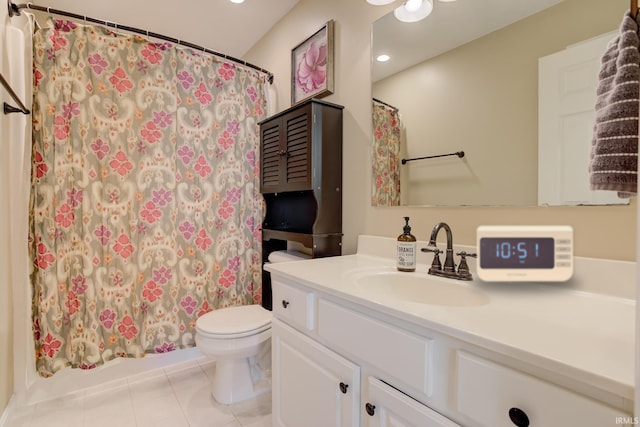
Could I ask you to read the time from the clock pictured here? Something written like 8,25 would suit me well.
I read 10,51
